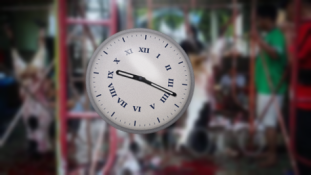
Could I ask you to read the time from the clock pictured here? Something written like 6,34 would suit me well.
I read 9,18
